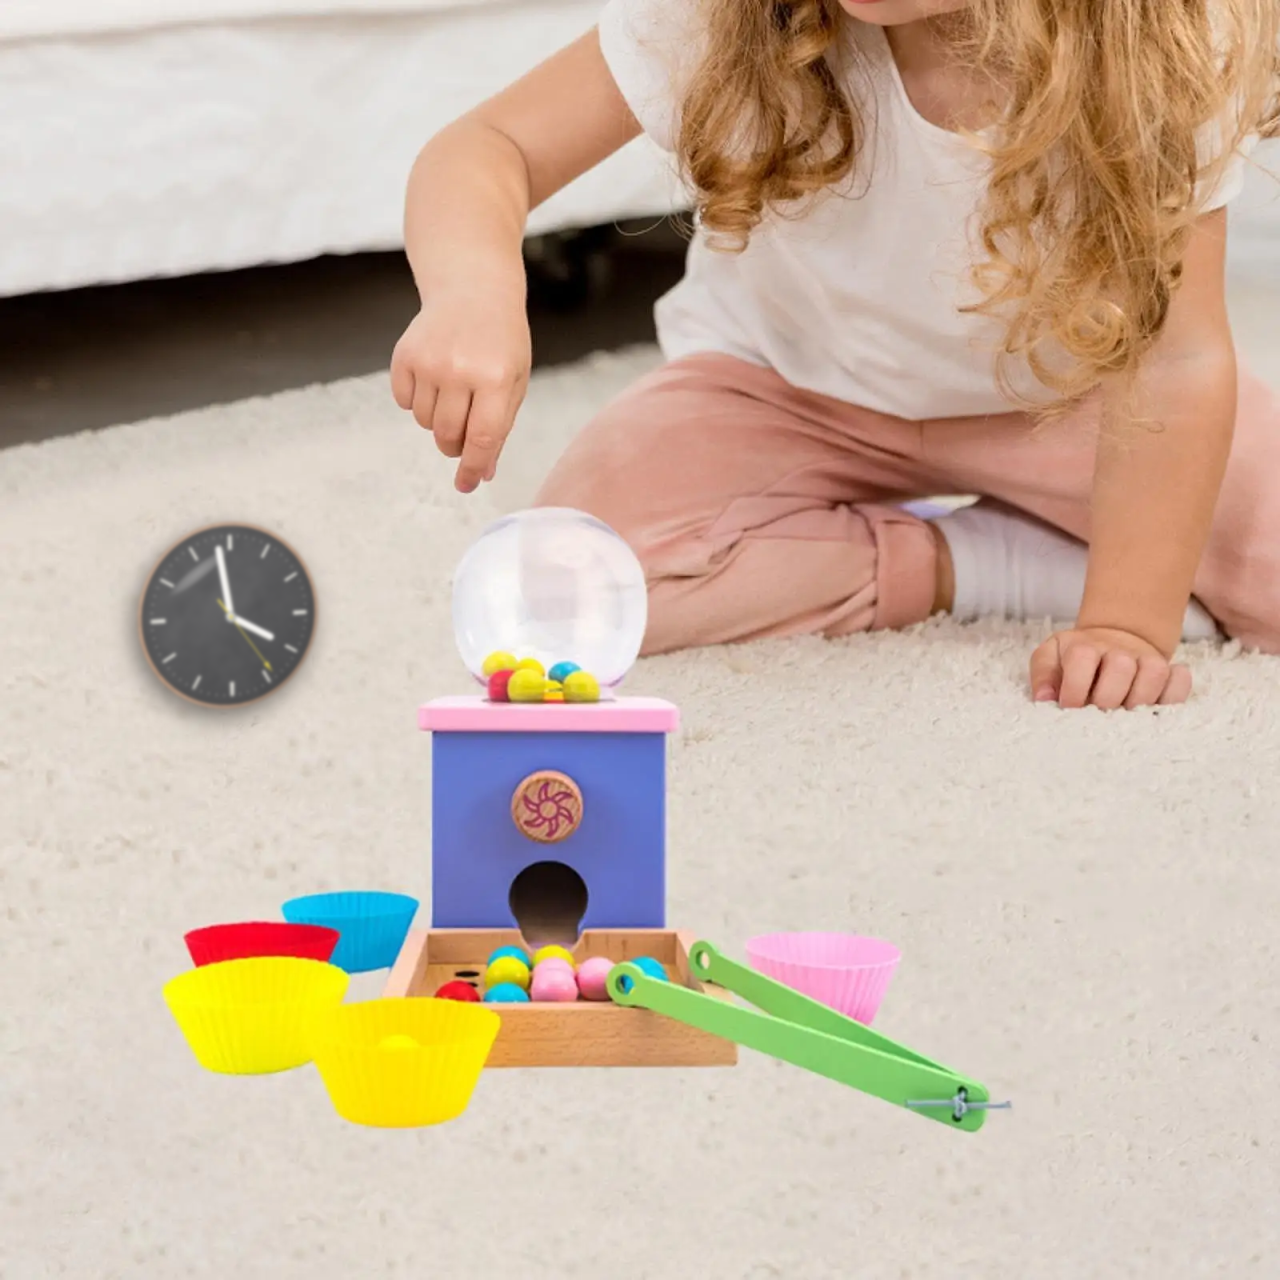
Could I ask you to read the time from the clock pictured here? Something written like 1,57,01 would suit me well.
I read 3,58,24
